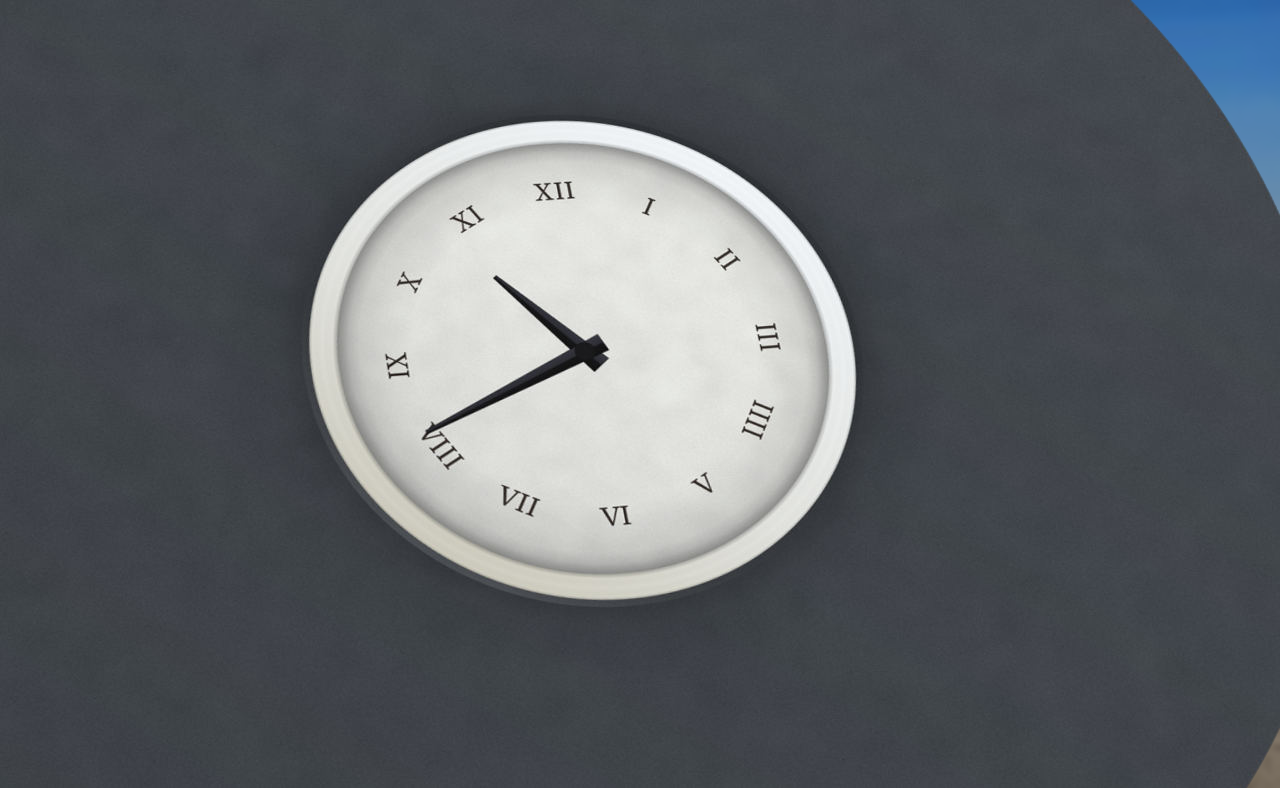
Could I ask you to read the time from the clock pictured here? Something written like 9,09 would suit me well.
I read 10,41
